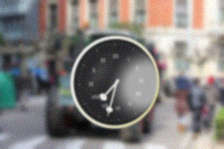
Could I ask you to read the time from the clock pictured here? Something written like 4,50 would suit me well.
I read 7,33
